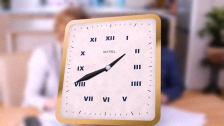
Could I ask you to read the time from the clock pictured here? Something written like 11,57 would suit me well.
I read 1,41
